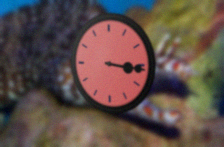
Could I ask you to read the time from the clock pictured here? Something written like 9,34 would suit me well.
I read 3,16
